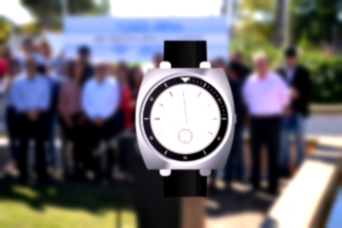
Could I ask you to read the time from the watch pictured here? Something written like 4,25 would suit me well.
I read 7,59
